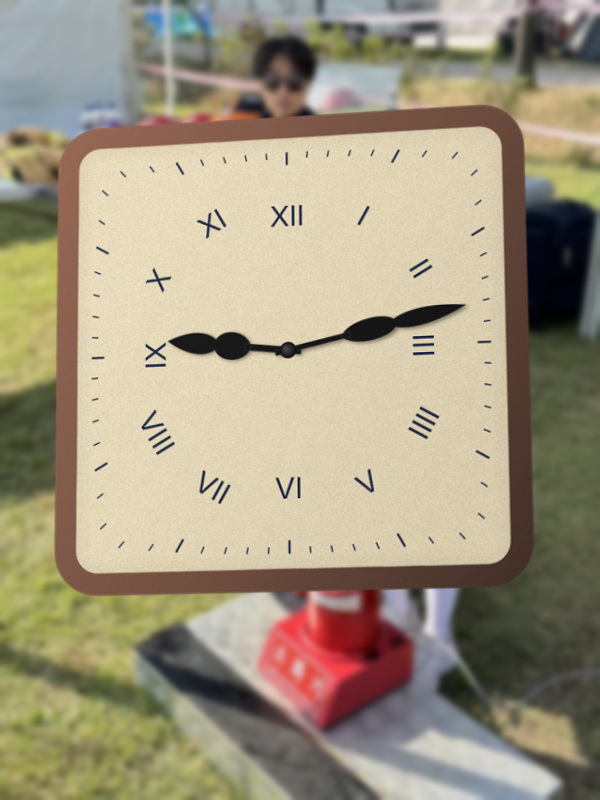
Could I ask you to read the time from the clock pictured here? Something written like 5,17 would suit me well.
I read 9,13
